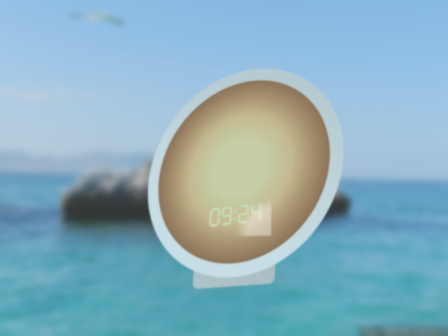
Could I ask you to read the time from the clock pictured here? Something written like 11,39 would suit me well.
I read 9,24
